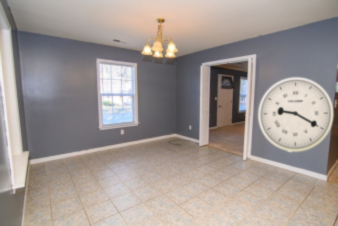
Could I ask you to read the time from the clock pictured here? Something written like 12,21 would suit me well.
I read 9,20
